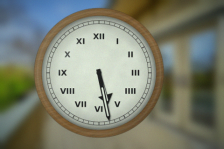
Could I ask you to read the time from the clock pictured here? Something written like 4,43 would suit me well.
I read 5,28
